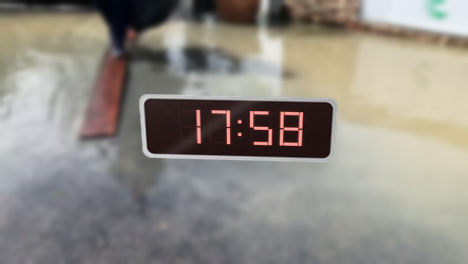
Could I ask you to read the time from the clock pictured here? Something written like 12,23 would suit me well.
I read 17,58
